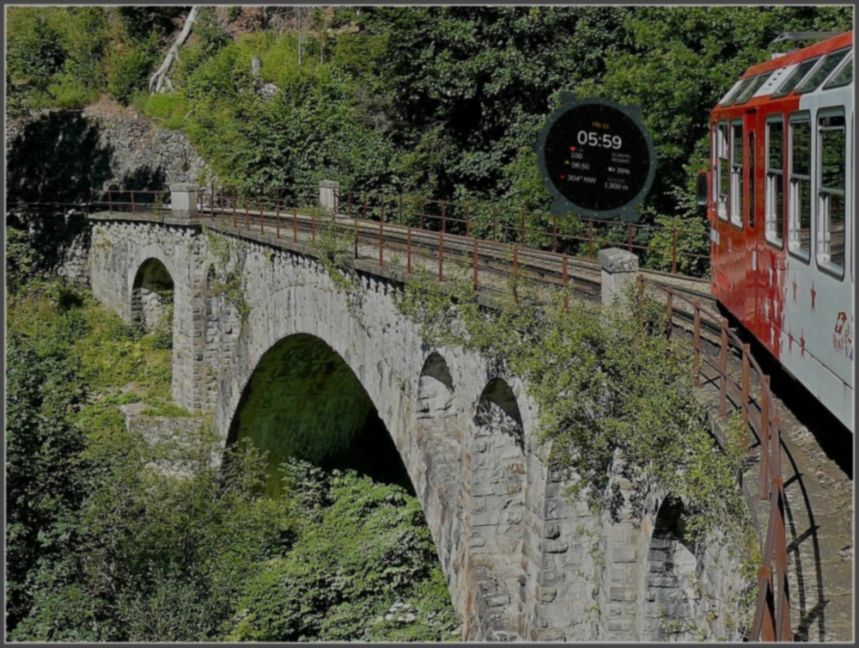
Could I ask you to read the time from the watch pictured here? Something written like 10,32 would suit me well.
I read 5,59
